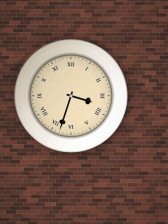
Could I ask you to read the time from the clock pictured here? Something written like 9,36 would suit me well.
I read 3,33
